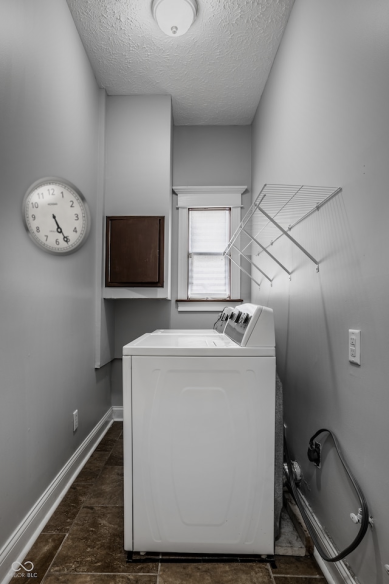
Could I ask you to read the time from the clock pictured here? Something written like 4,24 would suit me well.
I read 5,26
